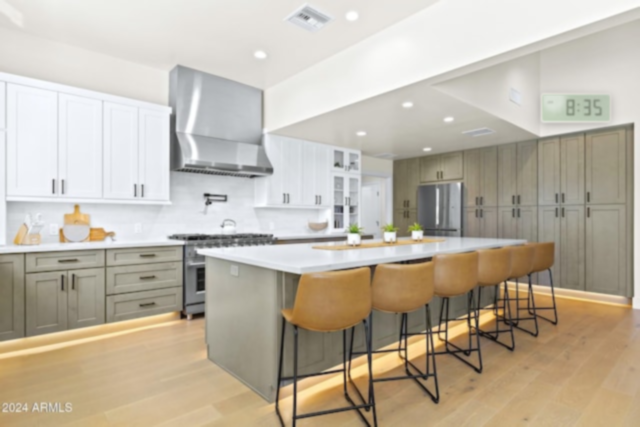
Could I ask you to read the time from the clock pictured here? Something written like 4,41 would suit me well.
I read 8,35
